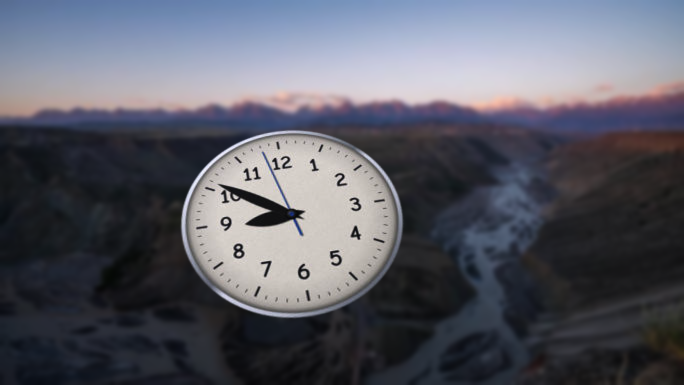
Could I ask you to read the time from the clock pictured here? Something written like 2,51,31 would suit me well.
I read 8,50,58
